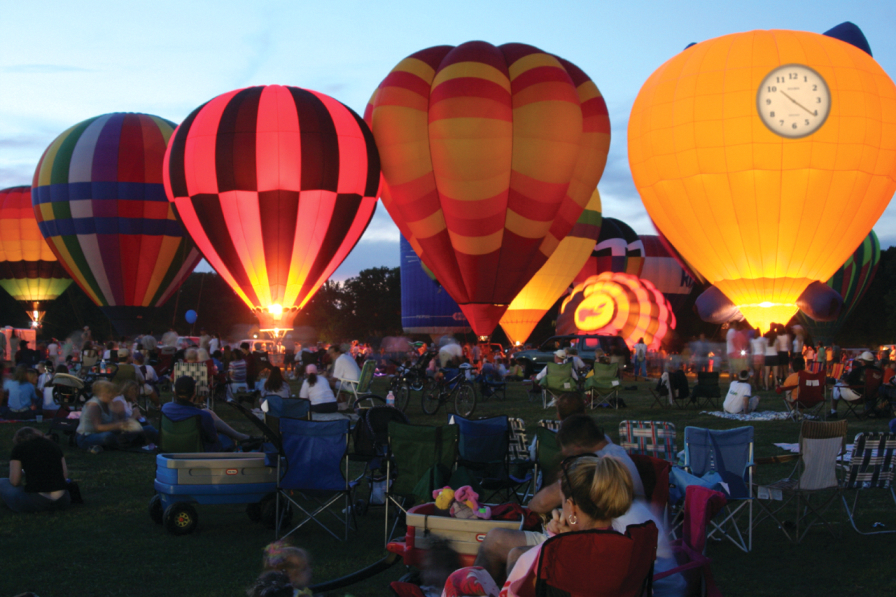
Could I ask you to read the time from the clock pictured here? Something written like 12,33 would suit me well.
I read 10,21
